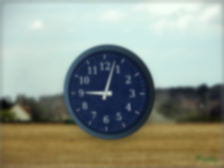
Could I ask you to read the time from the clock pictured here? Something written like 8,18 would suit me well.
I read 9,03
